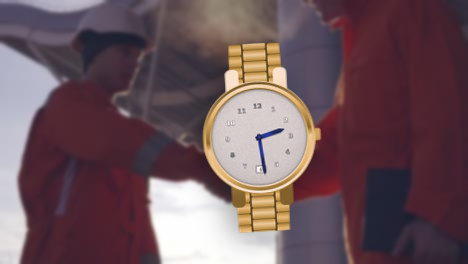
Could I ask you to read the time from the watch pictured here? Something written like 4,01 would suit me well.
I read 2,29
